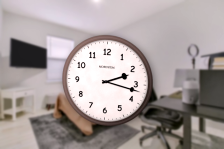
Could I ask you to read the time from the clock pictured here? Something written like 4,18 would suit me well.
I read 2,17
